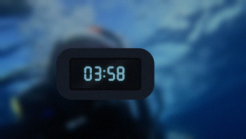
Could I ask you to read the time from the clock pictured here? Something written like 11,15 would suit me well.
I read 3,58
